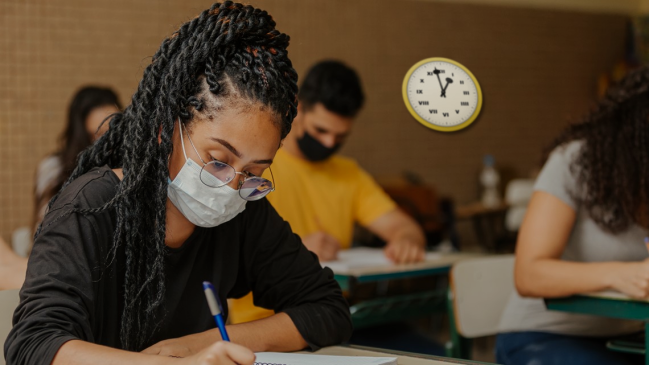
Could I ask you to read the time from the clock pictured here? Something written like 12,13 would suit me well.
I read 12,58
